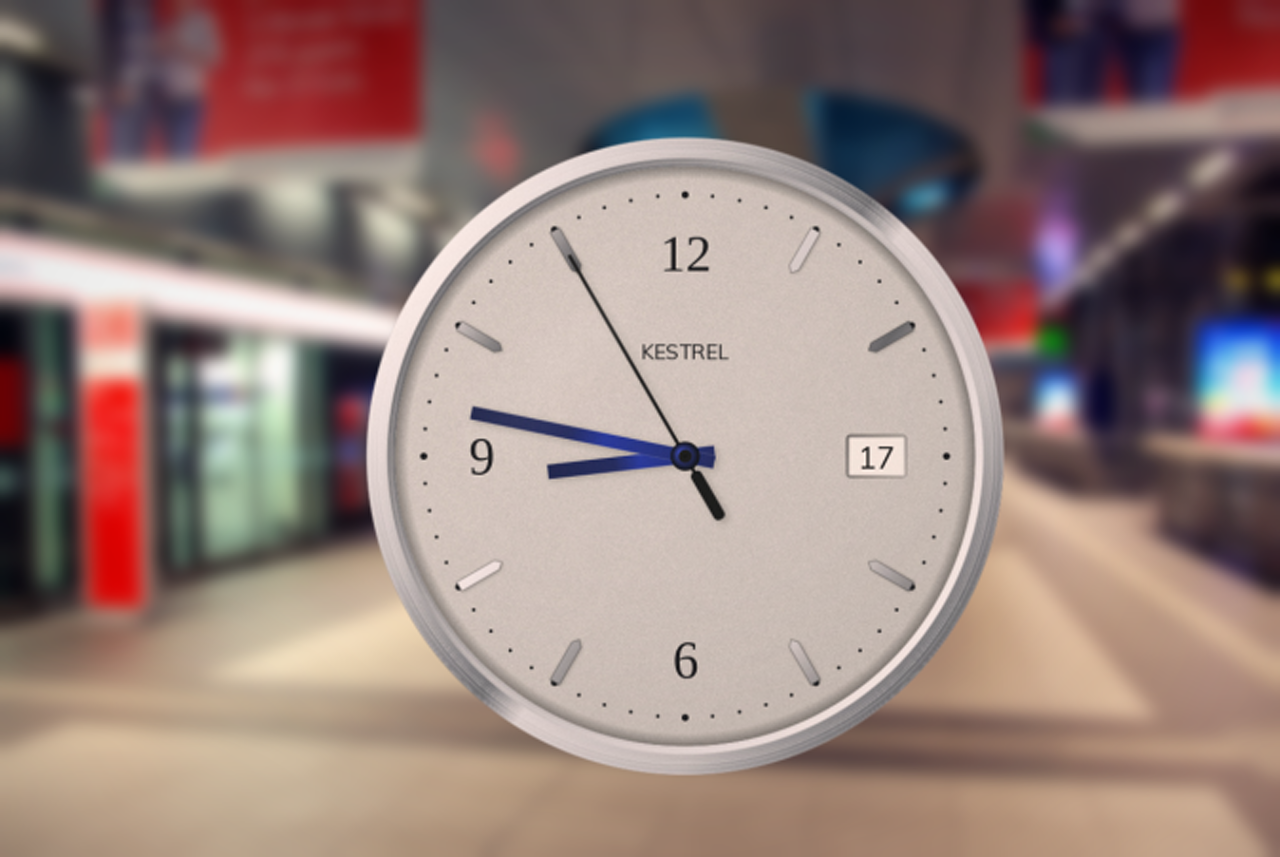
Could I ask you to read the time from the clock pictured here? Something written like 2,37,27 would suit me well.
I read 8,46,55
